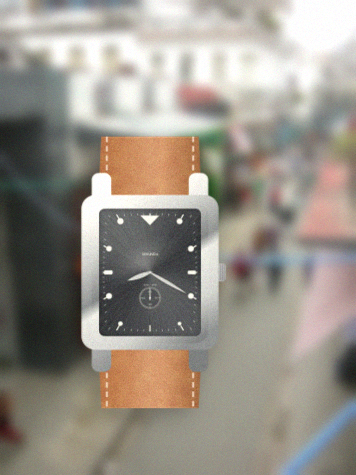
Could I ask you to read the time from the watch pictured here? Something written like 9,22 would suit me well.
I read 8,20
